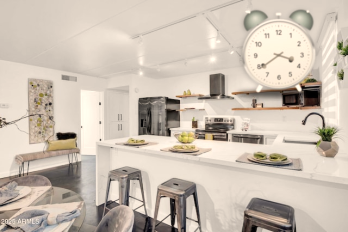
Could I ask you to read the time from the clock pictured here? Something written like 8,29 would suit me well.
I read 3,39
